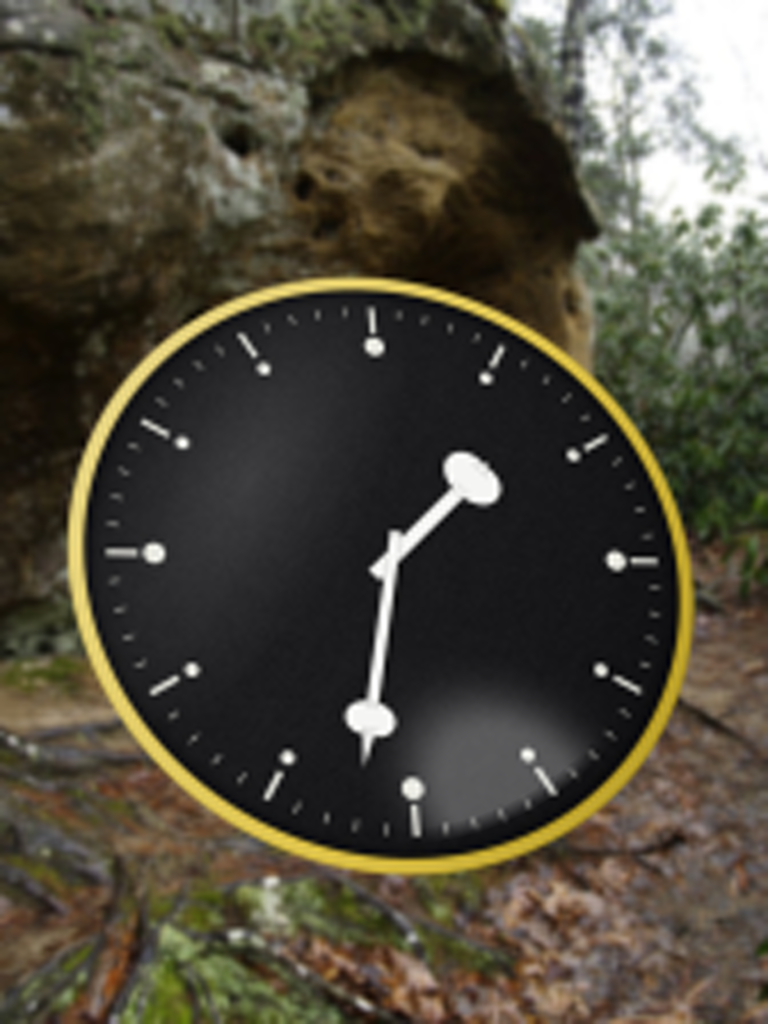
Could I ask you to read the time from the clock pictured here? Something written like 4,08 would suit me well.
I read 1,32
